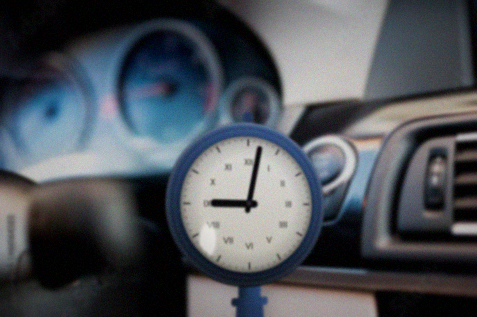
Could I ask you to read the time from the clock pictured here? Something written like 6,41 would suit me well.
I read 9,02
